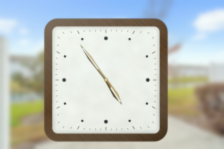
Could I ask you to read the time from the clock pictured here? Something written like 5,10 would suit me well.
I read 4,54
